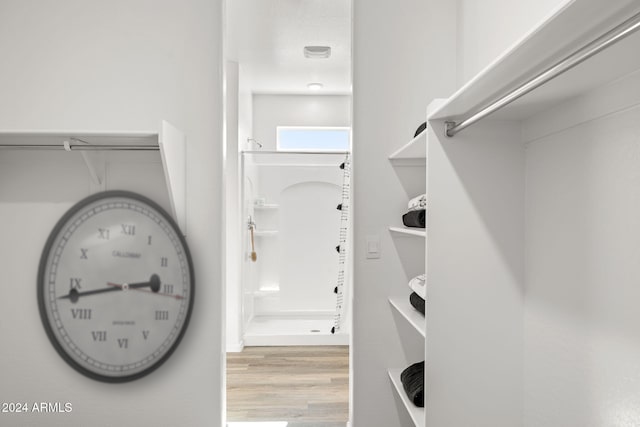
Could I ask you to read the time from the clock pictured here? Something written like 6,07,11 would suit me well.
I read 2,43,16
